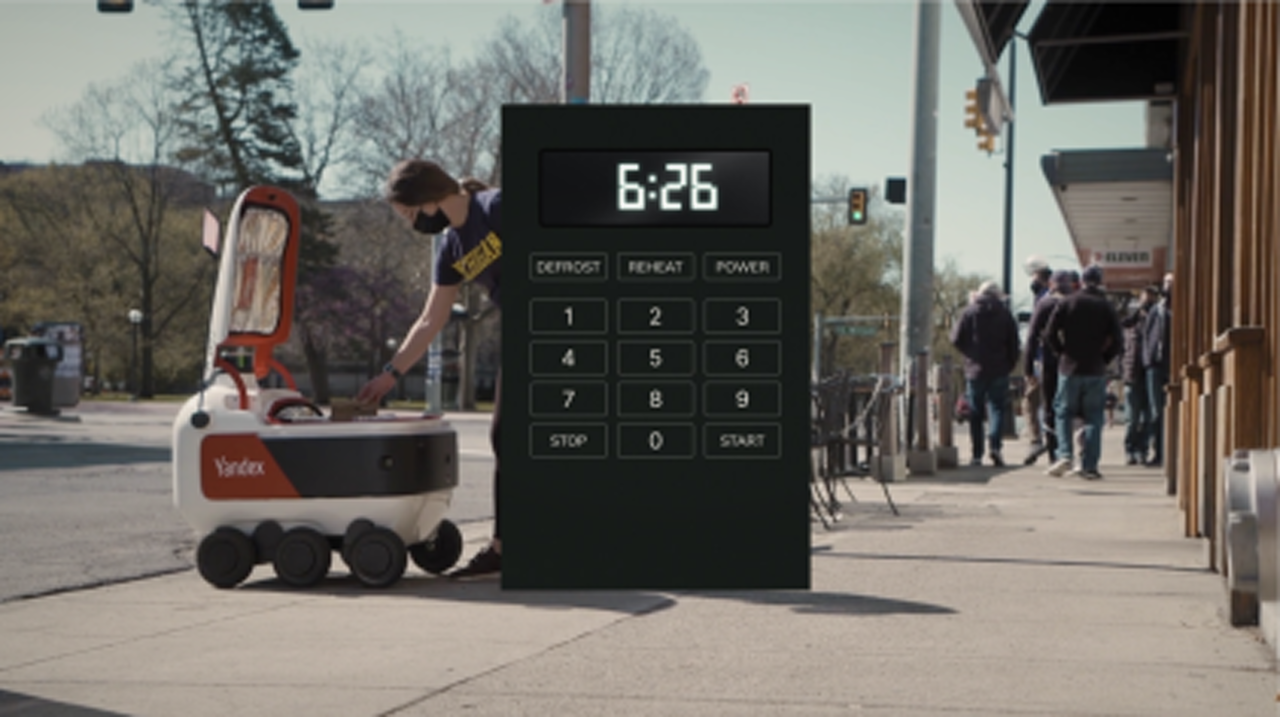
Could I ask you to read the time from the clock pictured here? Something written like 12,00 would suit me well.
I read 6,26
